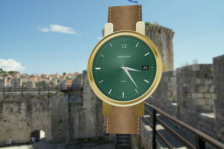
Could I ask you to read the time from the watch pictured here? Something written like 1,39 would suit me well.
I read 3,24
